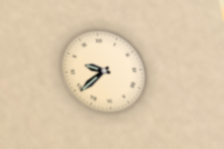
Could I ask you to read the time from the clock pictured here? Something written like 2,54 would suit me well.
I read 9,39
